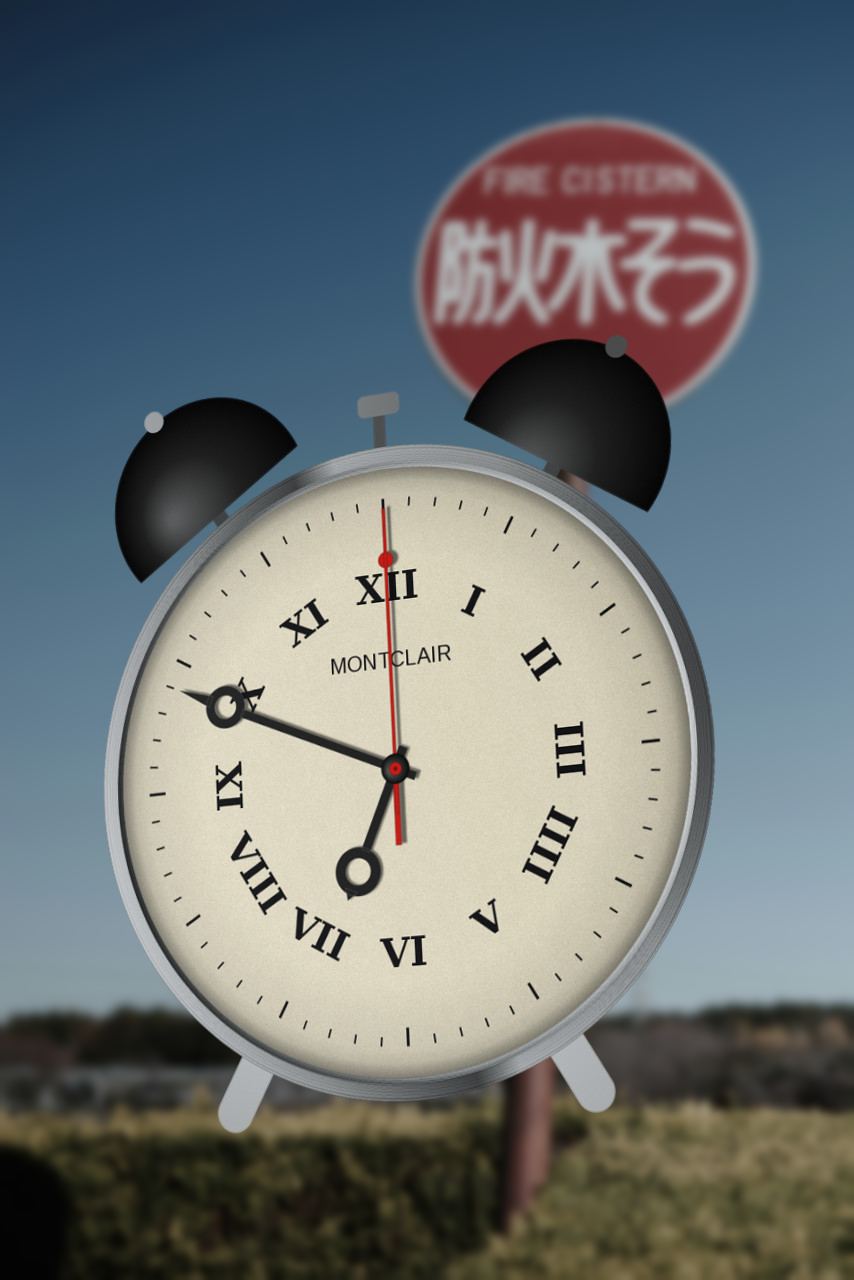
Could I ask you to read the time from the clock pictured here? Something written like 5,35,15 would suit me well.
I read 6,49,00
